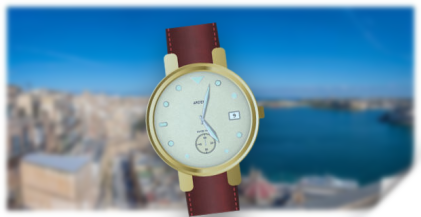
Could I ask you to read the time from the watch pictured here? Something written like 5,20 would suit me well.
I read 5,03
